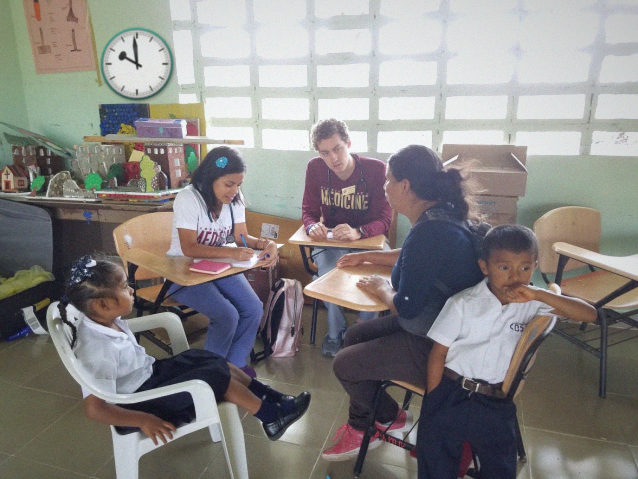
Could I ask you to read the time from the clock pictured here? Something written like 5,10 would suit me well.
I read 9,59
